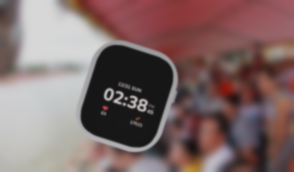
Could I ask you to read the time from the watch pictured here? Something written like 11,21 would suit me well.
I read 2,38
